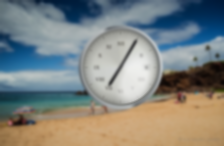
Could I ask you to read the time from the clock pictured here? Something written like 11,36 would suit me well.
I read 7,05
